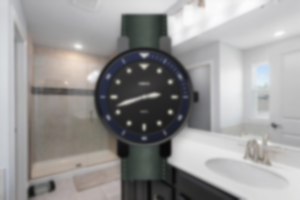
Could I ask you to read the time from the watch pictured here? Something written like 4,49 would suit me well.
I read 2,42
